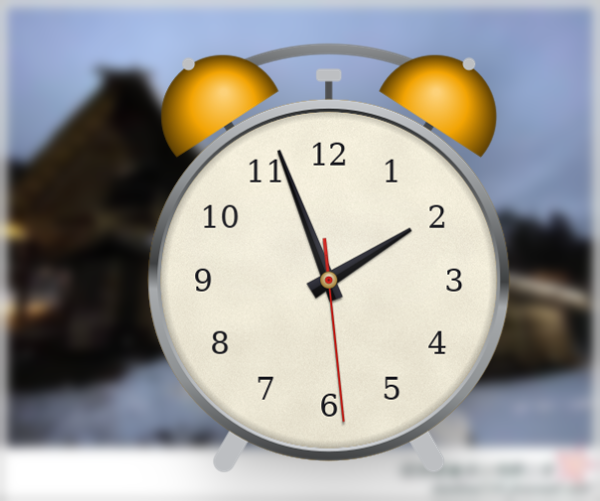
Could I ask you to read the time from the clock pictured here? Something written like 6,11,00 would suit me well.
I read 1,56,29
